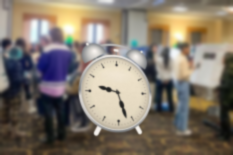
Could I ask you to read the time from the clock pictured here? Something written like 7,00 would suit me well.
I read 9,27
